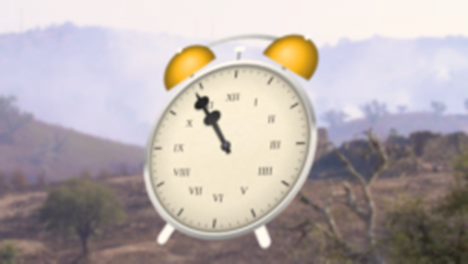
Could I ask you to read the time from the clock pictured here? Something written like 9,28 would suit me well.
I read 10,54
